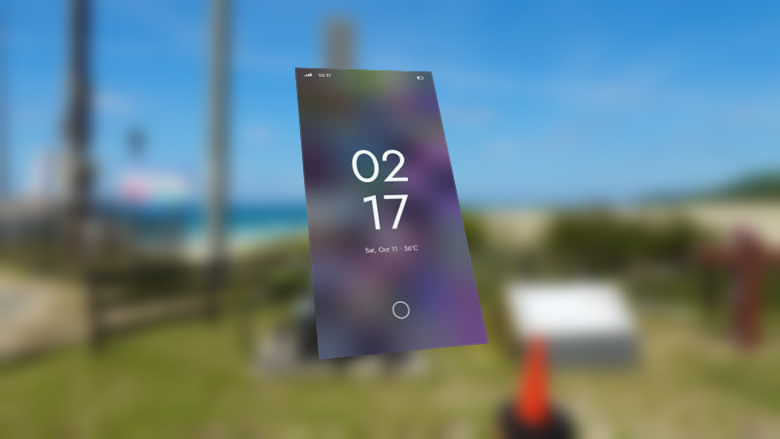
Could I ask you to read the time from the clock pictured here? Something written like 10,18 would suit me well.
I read 2,17
